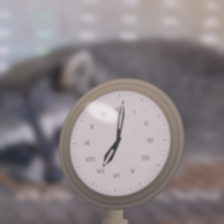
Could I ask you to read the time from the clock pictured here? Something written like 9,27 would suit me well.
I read 7,01
